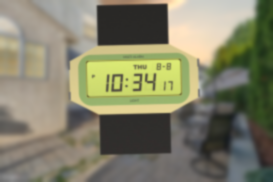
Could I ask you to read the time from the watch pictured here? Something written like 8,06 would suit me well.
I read 10,34
